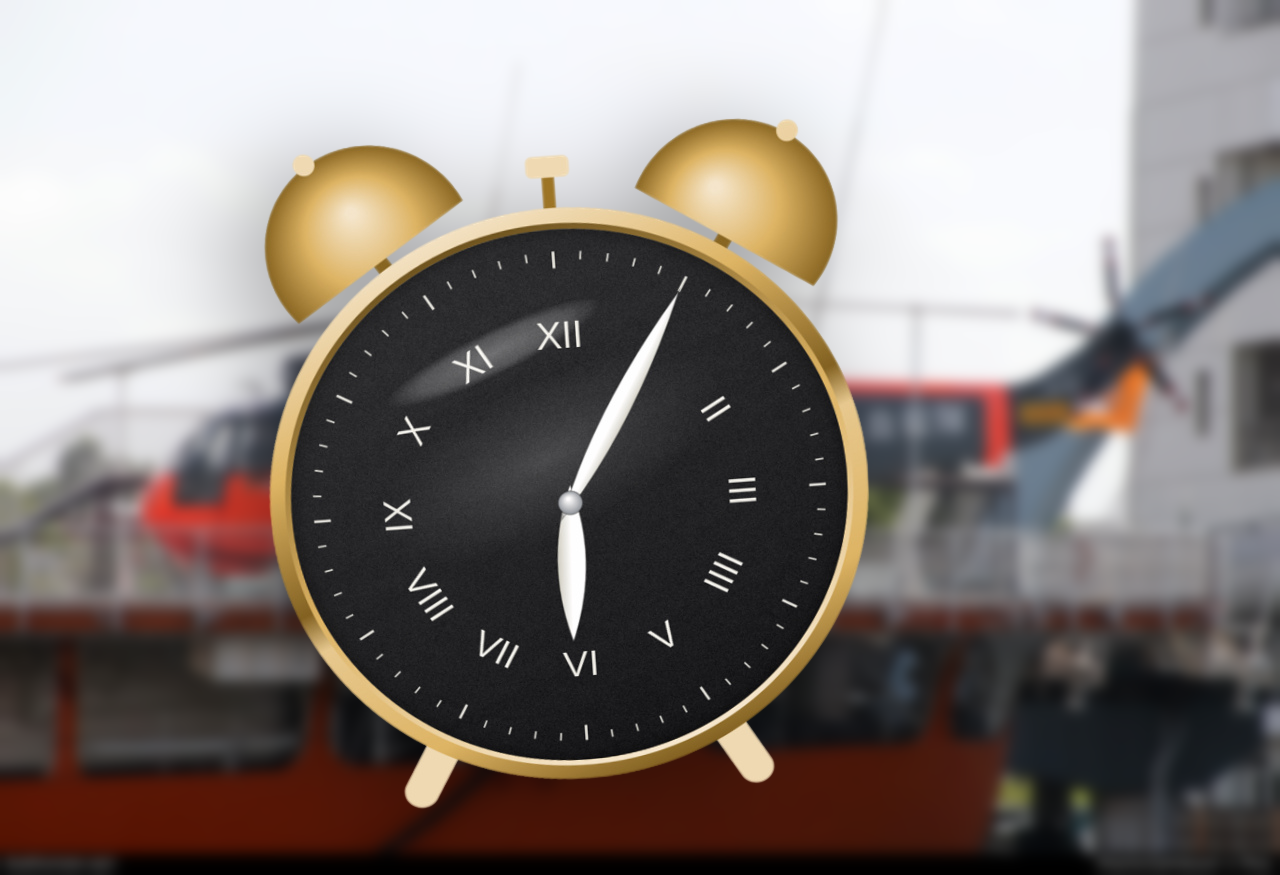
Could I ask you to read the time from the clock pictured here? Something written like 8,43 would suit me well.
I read 6,05
